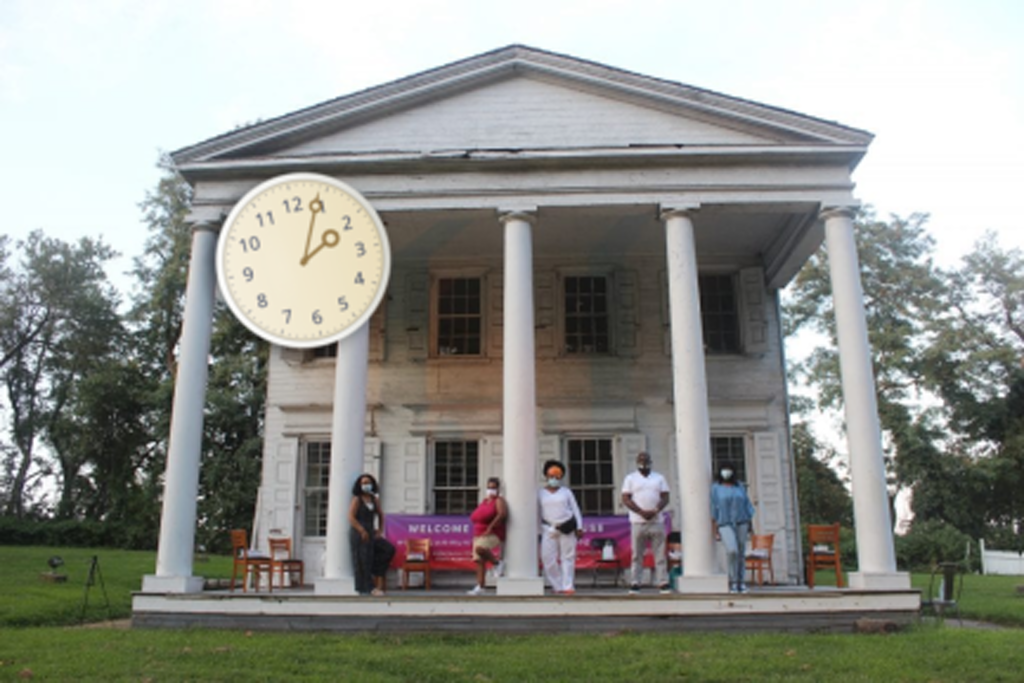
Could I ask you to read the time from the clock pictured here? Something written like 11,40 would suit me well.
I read 2,04
